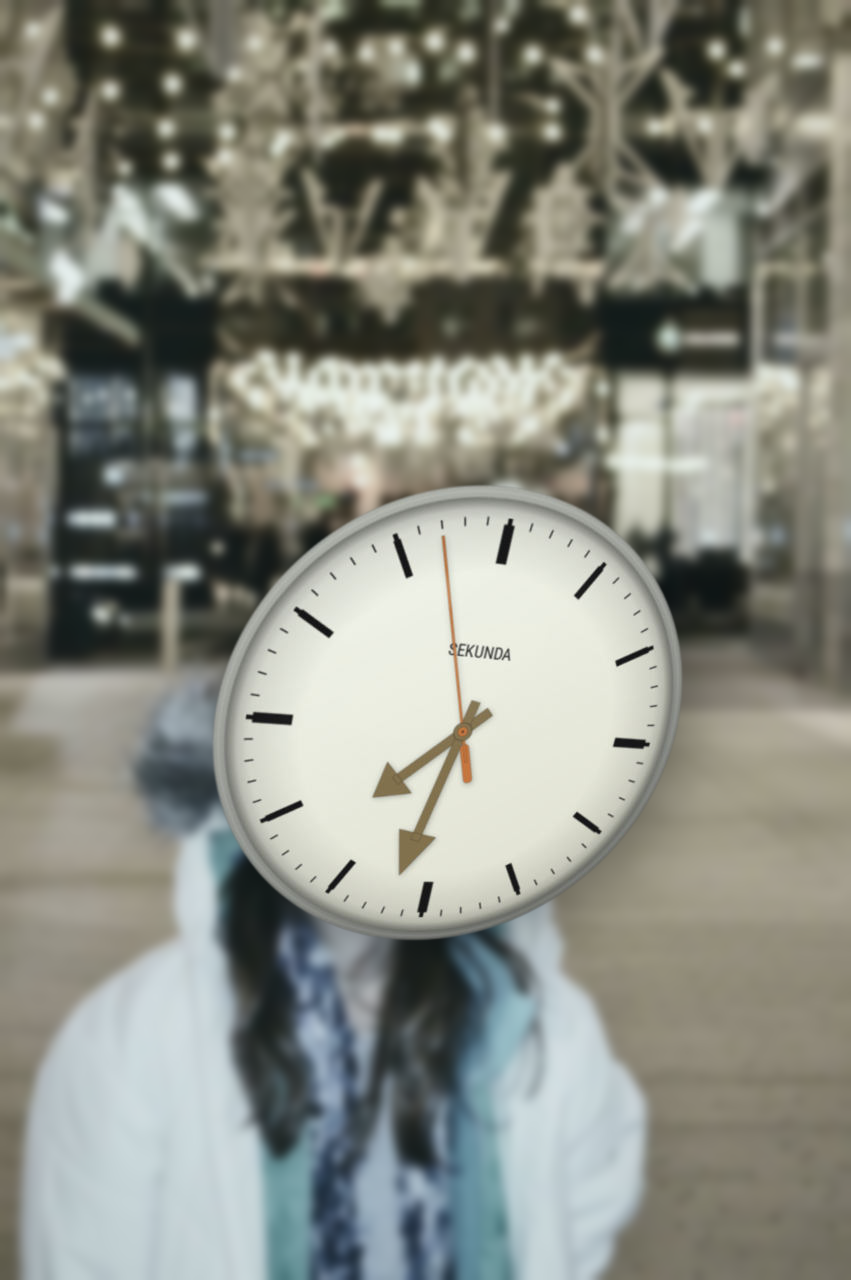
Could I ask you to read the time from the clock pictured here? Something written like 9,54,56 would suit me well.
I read 7,31,57
